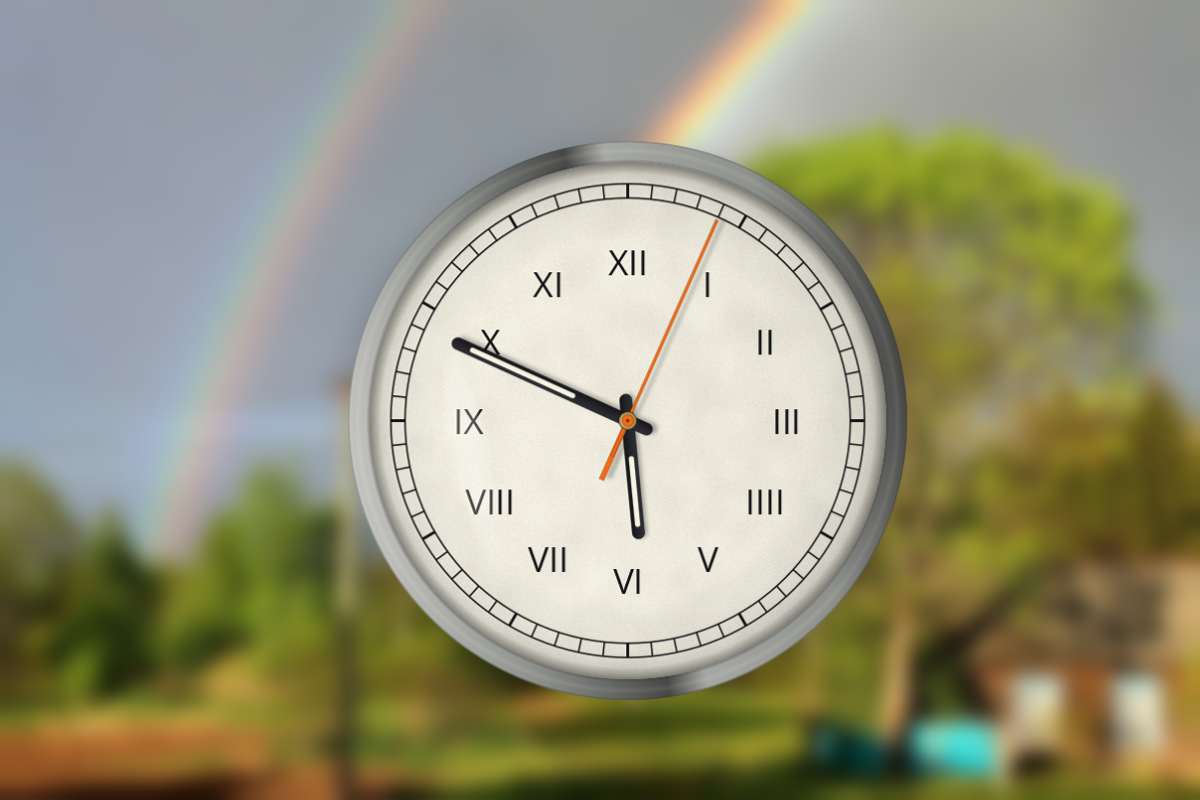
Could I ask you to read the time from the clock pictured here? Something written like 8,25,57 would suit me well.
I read 5,49,04
